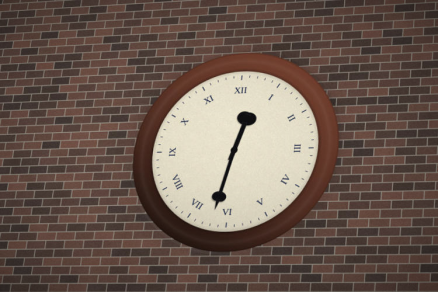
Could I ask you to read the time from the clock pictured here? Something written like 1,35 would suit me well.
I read 12,32
